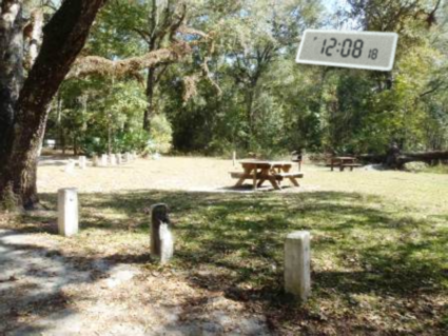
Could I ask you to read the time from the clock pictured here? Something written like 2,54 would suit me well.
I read 12,08
